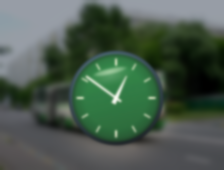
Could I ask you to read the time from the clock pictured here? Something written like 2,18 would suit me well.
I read 12,51
